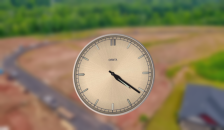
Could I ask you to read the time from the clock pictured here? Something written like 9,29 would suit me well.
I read 4,21
